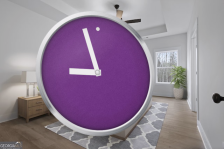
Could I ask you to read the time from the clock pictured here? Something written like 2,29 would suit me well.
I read 8,57
